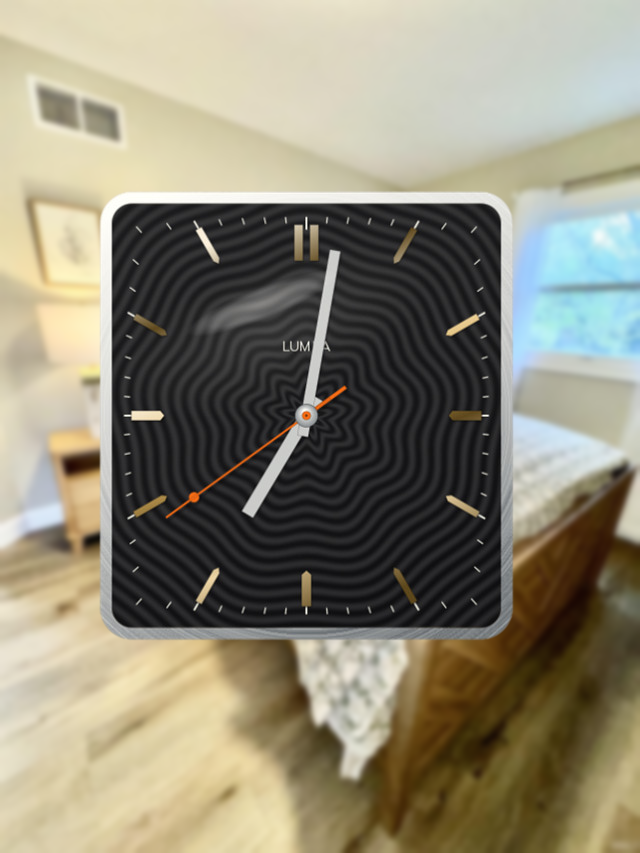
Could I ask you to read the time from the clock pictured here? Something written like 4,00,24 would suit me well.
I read 7,01,39
